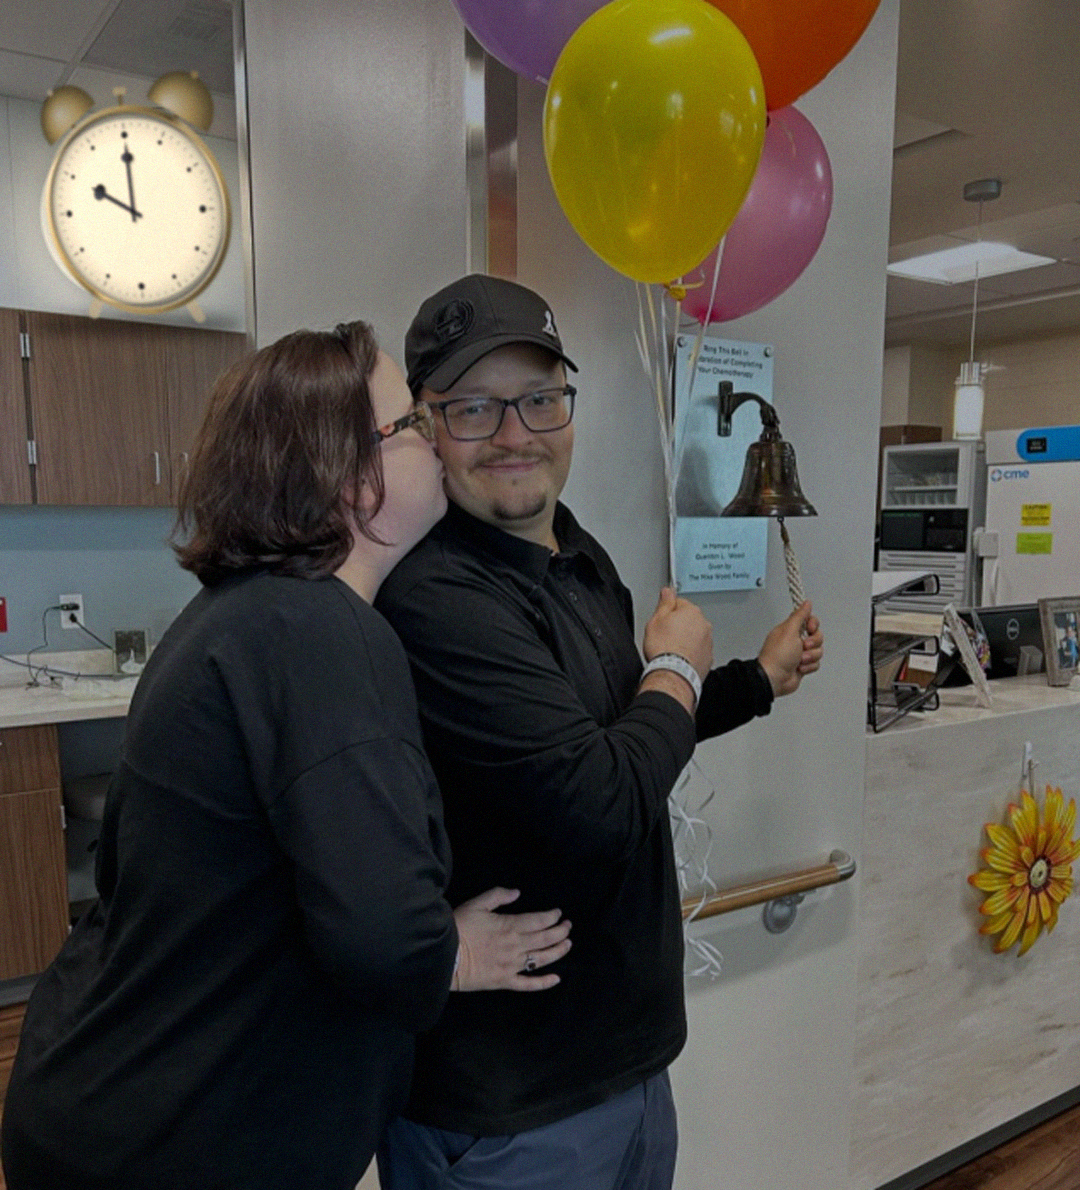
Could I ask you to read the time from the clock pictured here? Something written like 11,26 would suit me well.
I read 10,00
